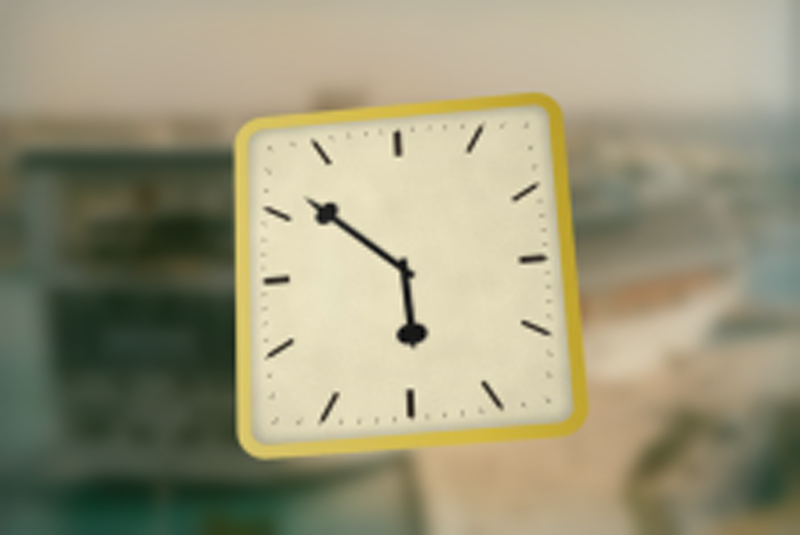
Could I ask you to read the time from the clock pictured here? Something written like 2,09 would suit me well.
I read 5,52
